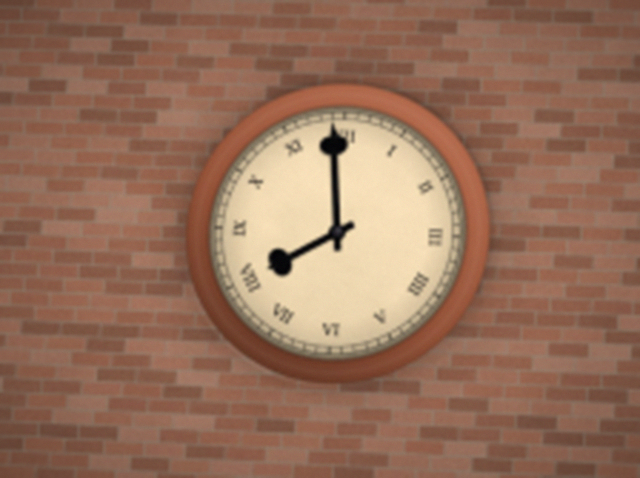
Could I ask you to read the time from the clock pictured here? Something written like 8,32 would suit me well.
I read 7,59
